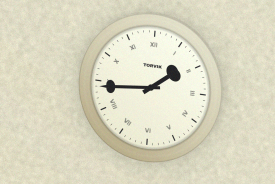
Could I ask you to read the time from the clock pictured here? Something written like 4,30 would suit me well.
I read 1,44
